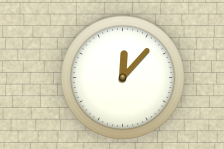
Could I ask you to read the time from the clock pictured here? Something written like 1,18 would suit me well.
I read 12,07
